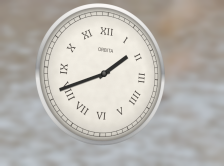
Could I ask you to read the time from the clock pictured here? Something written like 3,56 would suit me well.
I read 1,41
